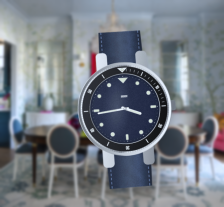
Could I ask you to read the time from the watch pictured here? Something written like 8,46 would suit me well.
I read 3,44
